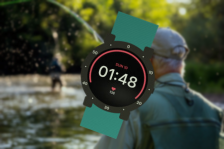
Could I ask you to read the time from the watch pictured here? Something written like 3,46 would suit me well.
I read 1,48
